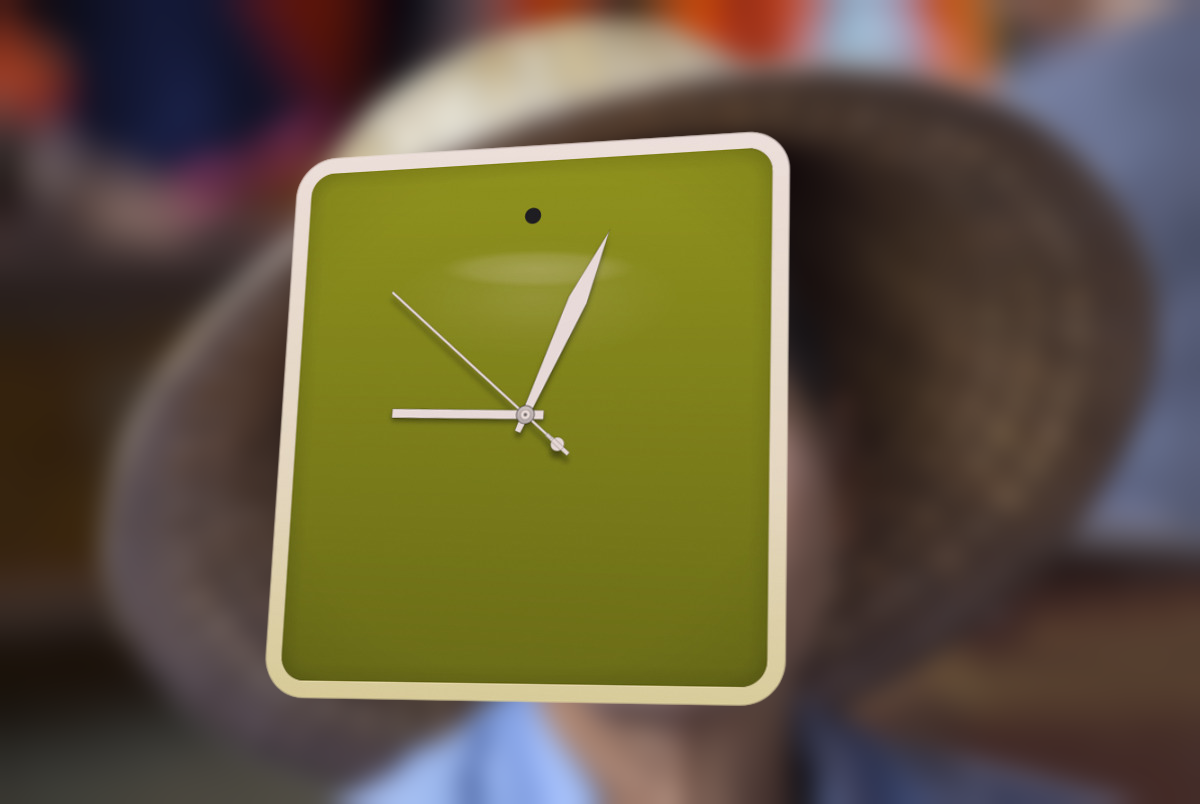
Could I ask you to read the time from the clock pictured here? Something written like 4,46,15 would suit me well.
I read 9,03,52
